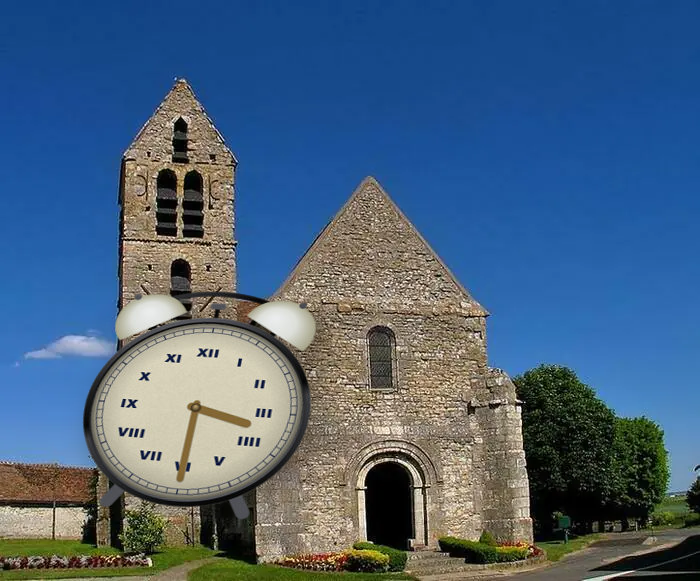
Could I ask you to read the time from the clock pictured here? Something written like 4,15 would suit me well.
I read 3,30
